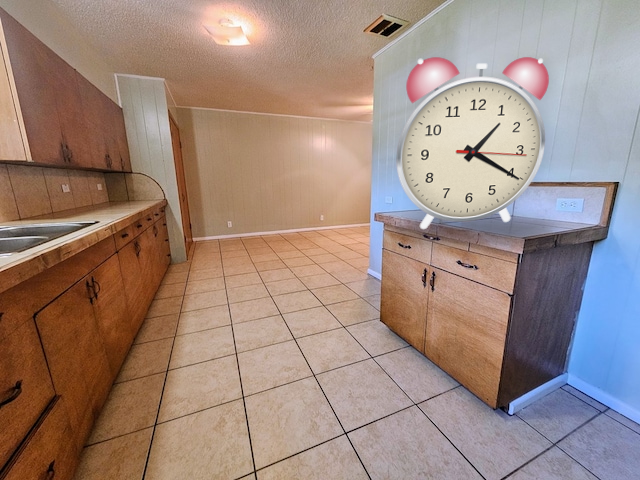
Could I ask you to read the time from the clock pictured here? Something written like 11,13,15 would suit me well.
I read 1,20,16
